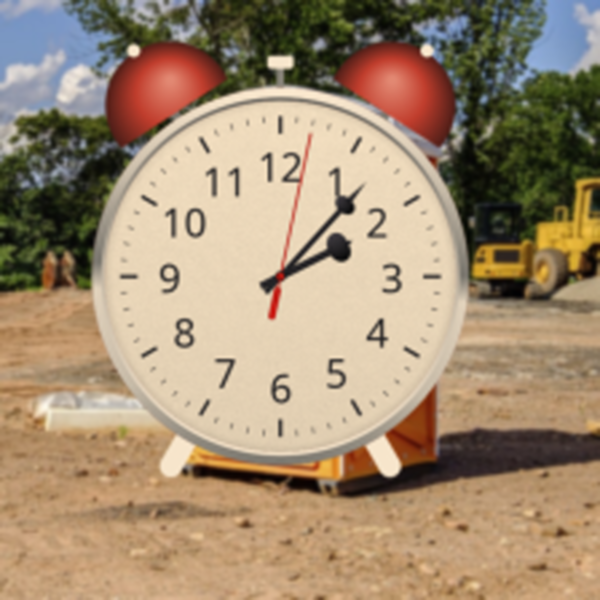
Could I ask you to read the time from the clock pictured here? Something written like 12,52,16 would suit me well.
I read 2,07,02
